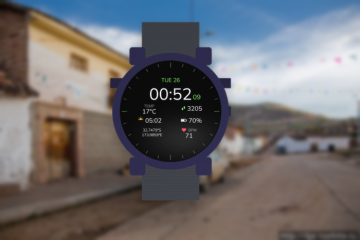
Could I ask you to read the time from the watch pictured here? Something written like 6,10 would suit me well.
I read 0,52
